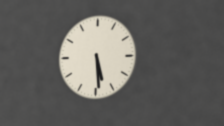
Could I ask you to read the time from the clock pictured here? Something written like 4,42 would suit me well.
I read 5,29
